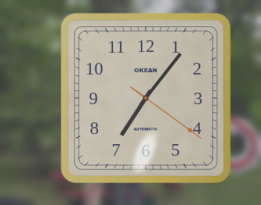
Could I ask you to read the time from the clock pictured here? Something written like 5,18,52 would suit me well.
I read 7,06,21
